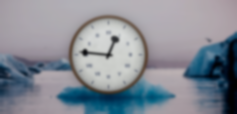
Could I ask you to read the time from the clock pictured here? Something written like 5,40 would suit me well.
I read 12,46
